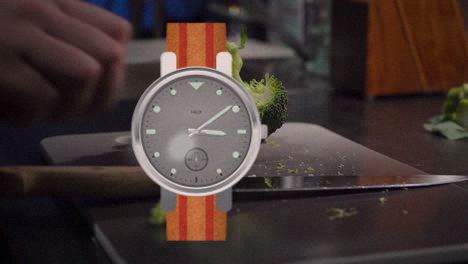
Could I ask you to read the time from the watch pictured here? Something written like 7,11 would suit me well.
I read 3,09
